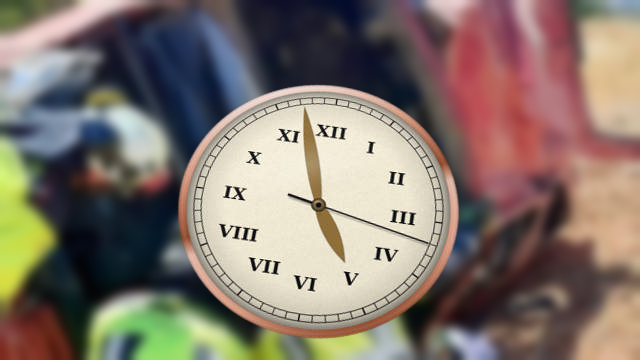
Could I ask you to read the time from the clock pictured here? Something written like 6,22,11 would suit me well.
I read 4,57,17
